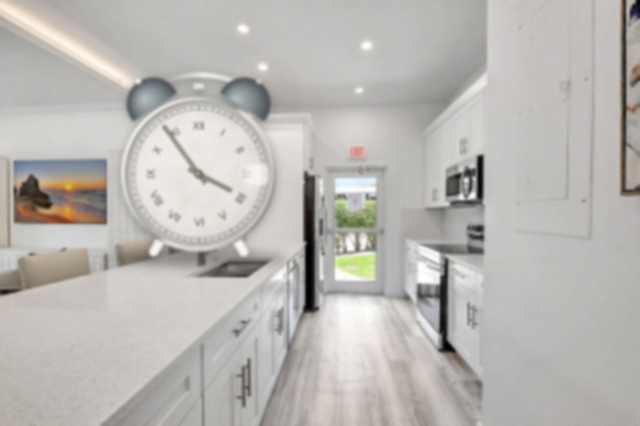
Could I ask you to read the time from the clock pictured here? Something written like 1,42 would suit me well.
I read 3,54
